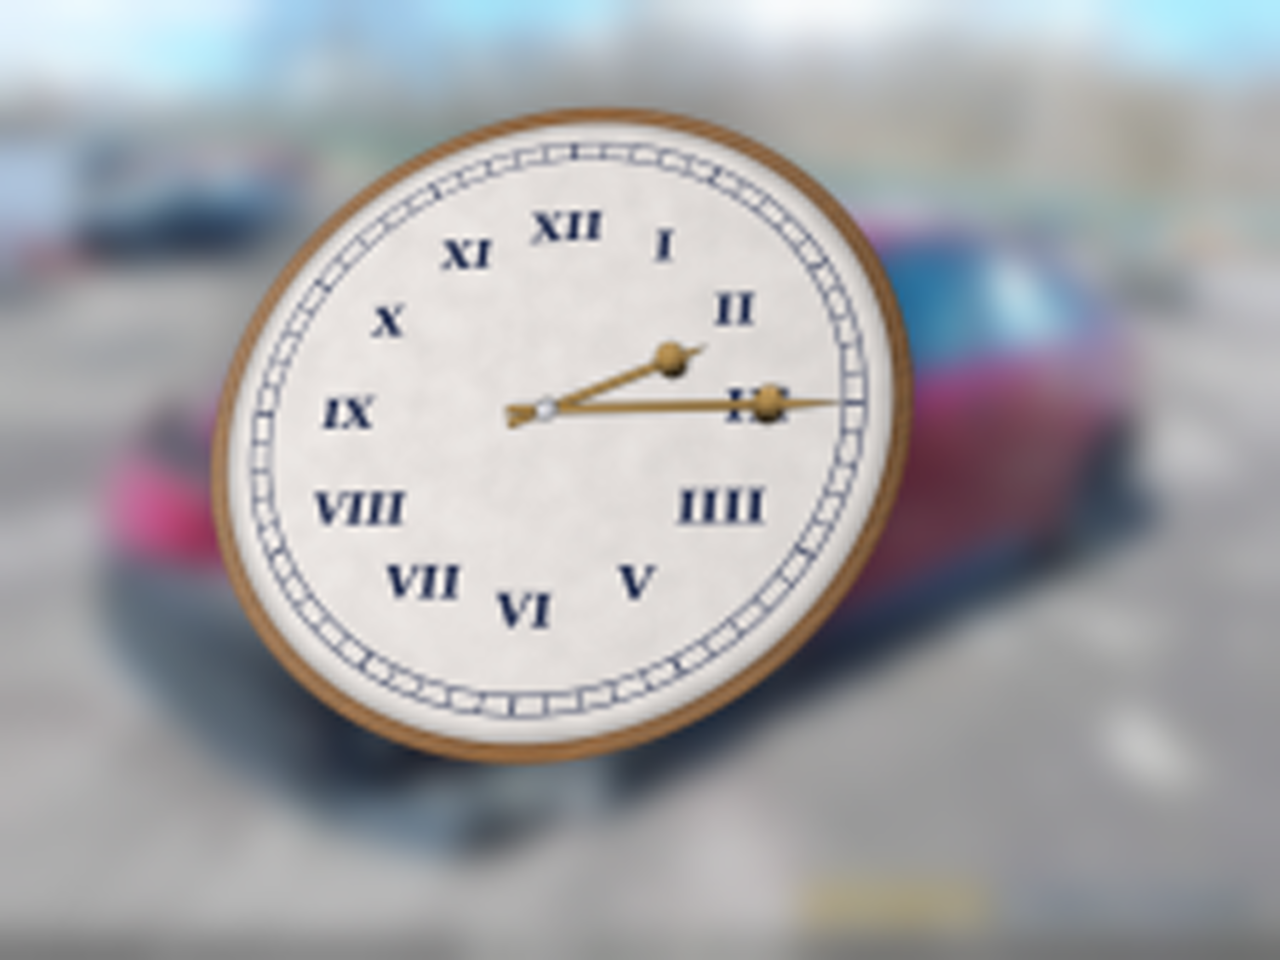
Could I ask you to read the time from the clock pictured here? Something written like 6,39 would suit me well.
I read 2,15
